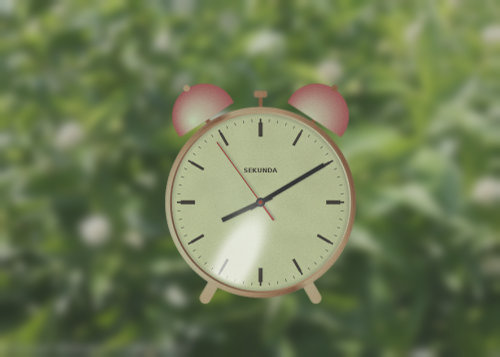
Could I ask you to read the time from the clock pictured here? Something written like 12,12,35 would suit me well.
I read 8,09,54
